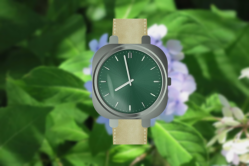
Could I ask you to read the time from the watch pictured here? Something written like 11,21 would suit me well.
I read 7,58
